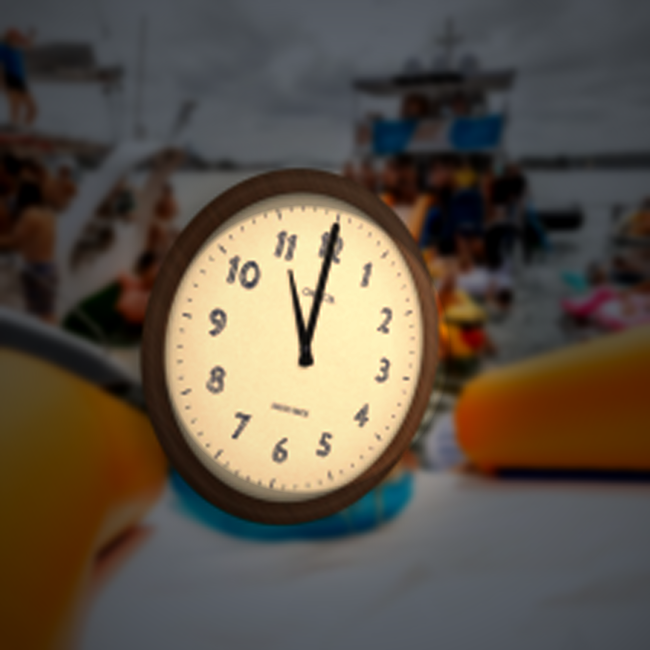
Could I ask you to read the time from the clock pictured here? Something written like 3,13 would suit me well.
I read 11,00
